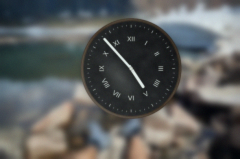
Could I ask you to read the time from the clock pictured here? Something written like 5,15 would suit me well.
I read 4,53
